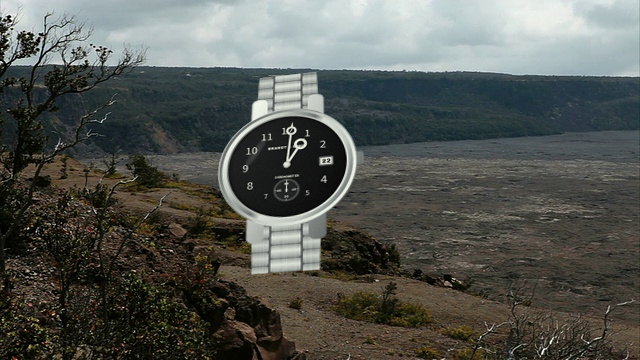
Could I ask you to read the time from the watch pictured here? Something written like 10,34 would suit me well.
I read 1,01
